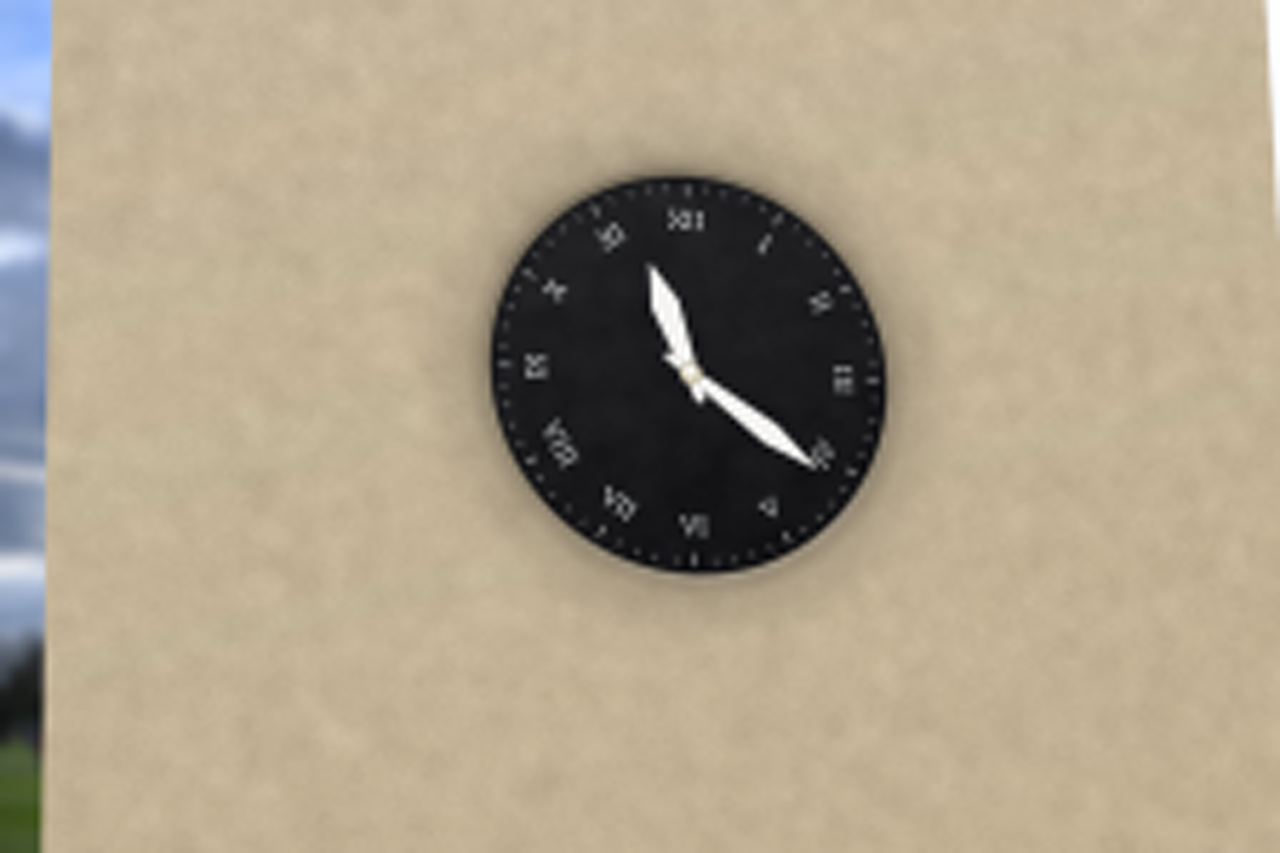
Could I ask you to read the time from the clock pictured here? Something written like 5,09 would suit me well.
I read 11,21
